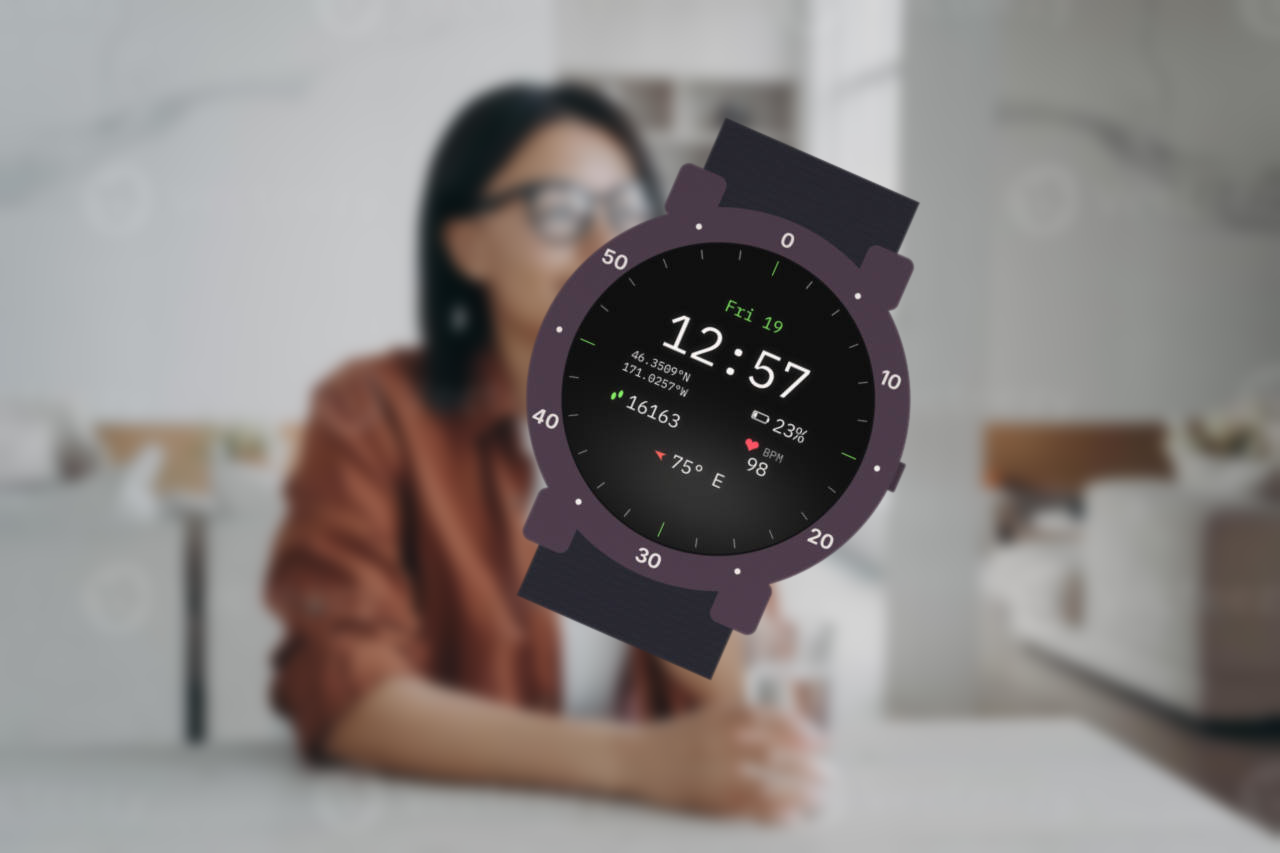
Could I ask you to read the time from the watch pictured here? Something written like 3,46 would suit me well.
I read 12,57
